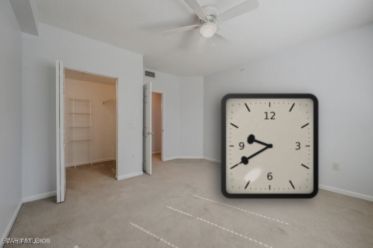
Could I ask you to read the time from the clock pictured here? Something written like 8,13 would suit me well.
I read 9,40
